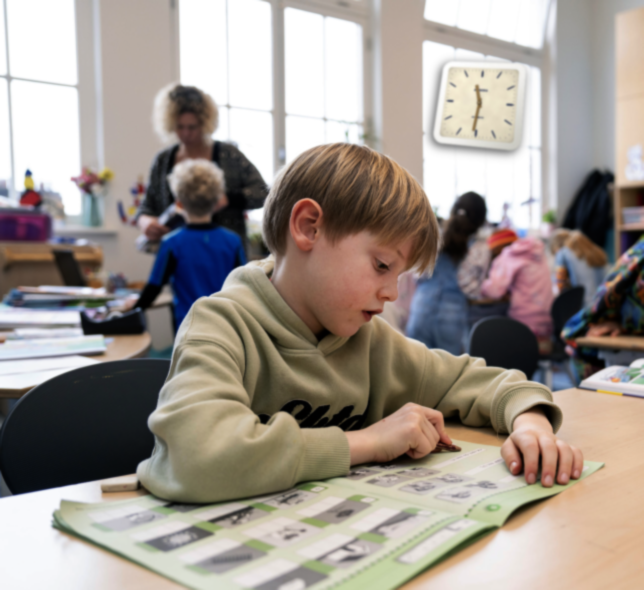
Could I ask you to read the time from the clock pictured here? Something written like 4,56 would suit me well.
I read 11,31
